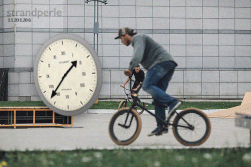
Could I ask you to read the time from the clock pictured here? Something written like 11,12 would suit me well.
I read 1,37
